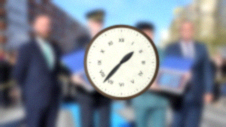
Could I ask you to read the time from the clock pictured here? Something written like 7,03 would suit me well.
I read 1,37
